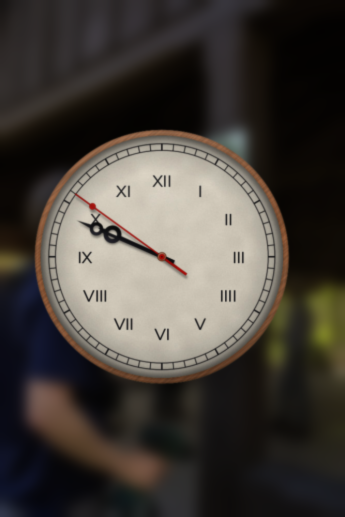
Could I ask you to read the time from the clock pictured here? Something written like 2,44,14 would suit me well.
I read 9,48,51
